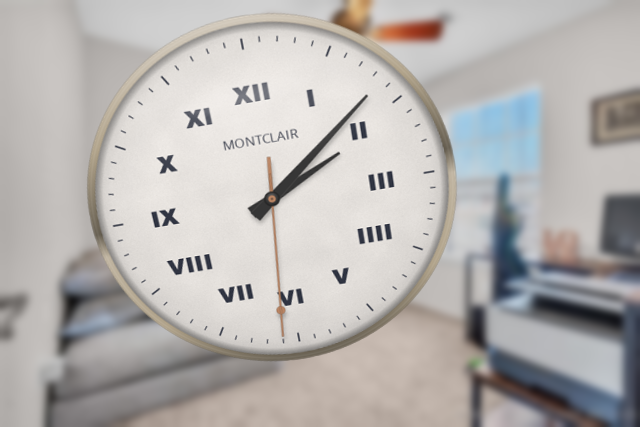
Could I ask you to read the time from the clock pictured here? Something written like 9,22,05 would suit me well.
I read 2,08,31
